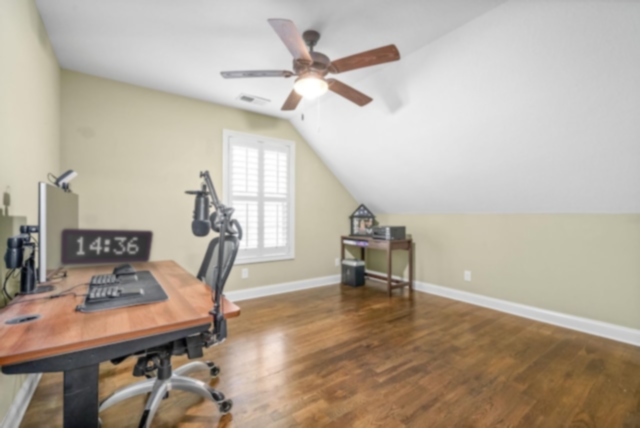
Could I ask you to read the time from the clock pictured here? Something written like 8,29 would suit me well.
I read 14,36
